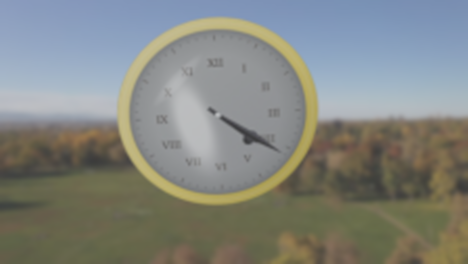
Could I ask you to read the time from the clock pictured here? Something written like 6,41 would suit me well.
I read 4,21
